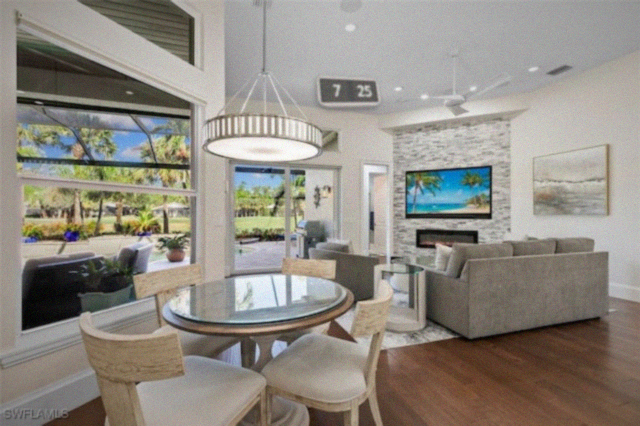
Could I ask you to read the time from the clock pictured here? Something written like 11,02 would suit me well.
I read 7,25
